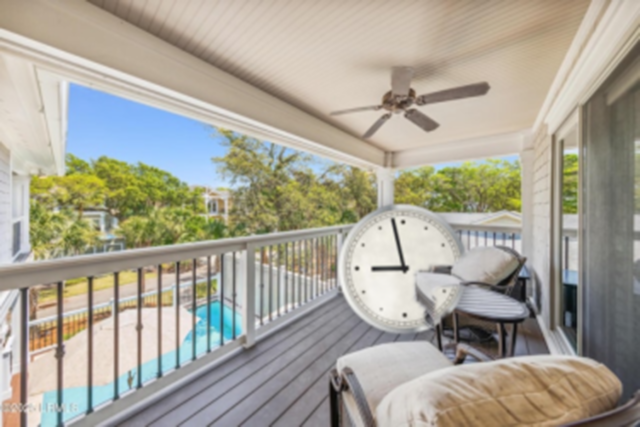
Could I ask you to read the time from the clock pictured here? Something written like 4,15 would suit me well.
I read 8,58
